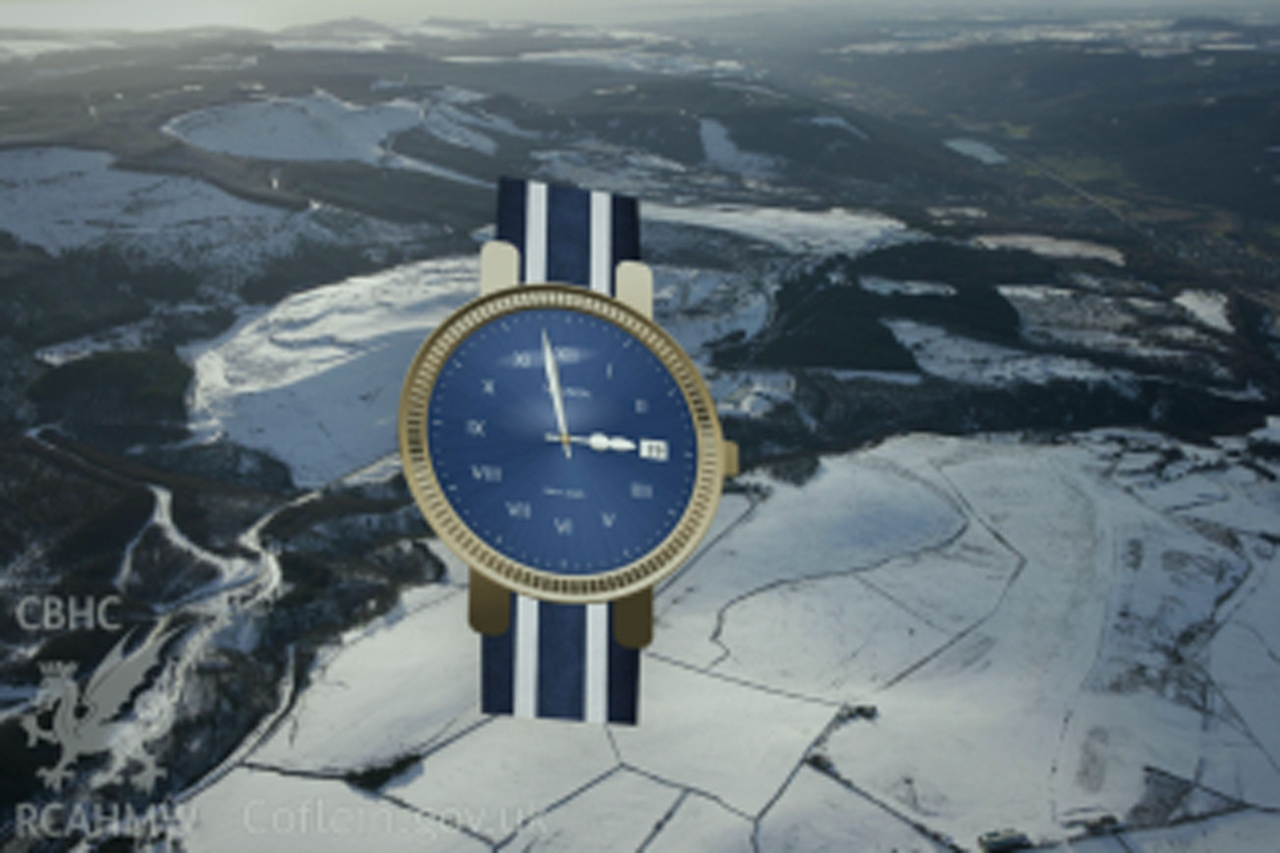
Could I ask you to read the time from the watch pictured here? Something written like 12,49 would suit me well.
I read 2,58
